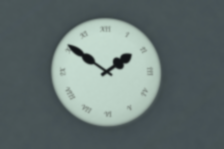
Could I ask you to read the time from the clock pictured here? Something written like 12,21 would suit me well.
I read 1,51
